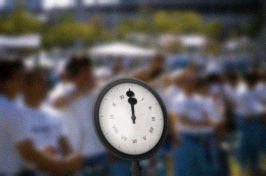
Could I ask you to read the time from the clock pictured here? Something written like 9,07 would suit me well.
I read 11,59
